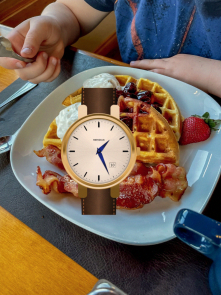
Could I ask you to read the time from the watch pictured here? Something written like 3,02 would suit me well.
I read 1,26
